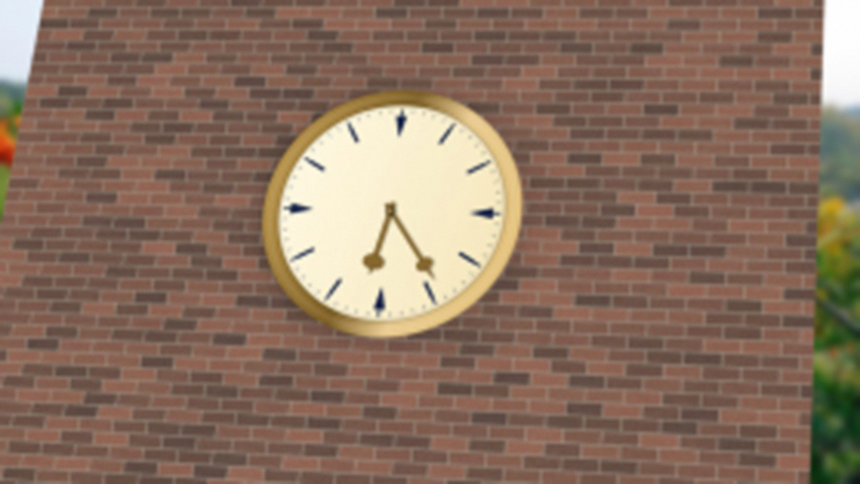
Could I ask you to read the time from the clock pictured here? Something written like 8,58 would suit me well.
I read 6,24
